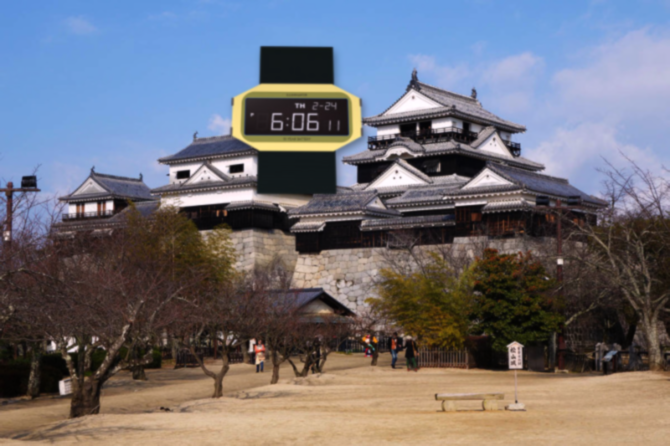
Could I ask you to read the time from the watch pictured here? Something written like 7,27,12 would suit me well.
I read 6,06,11
